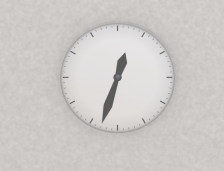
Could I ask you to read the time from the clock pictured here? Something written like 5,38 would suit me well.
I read 12,33
